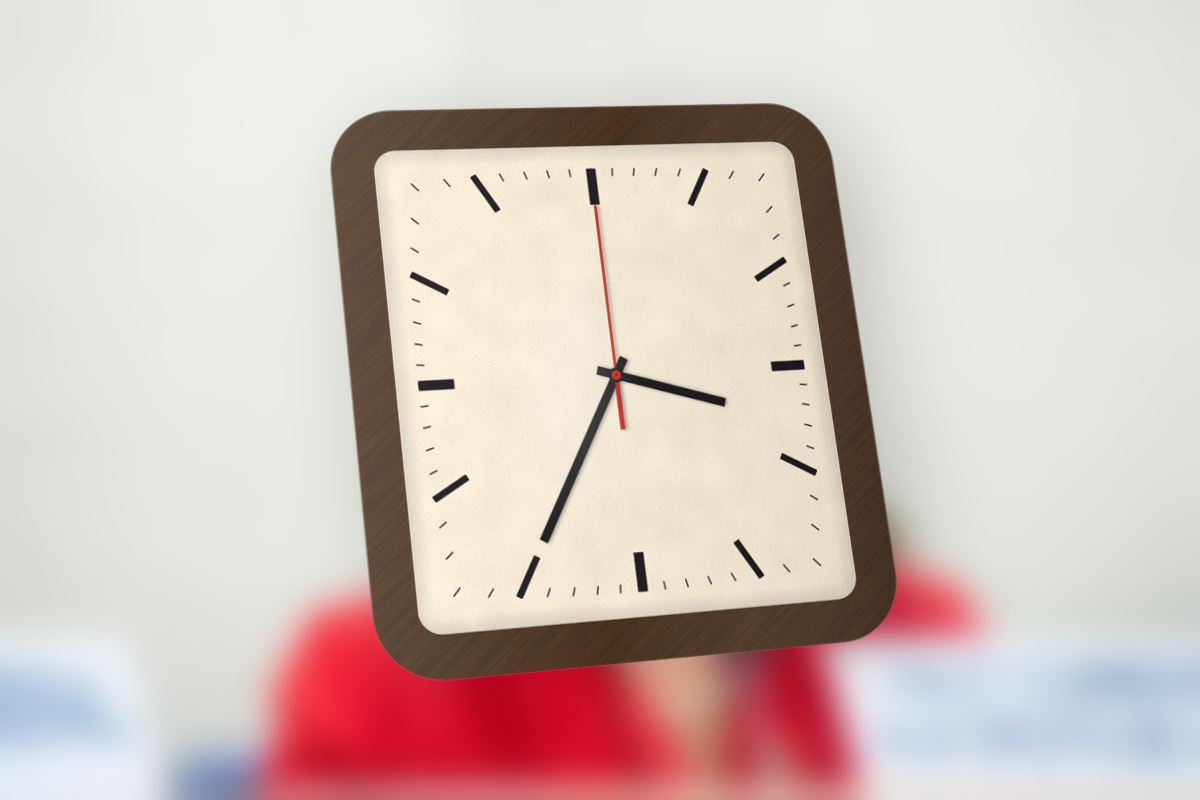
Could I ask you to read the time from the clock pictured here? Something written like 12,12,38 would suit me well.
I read 3,35,00
